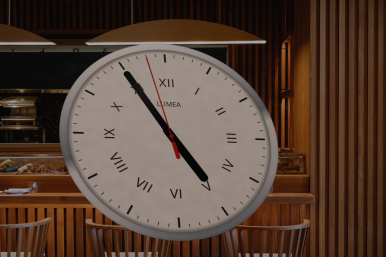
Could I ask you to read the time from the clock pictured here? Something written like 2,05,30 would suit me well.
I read 4,54,58
